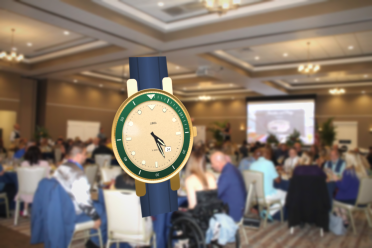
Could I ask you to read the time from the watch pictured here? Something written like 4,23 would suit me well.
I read 4,26
